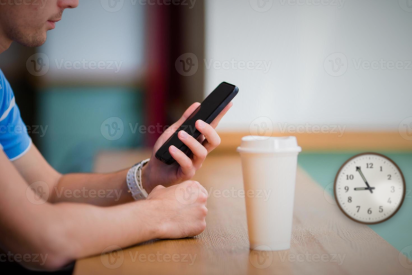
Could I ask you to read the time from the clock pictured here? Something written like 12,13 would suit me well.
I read 8,55
